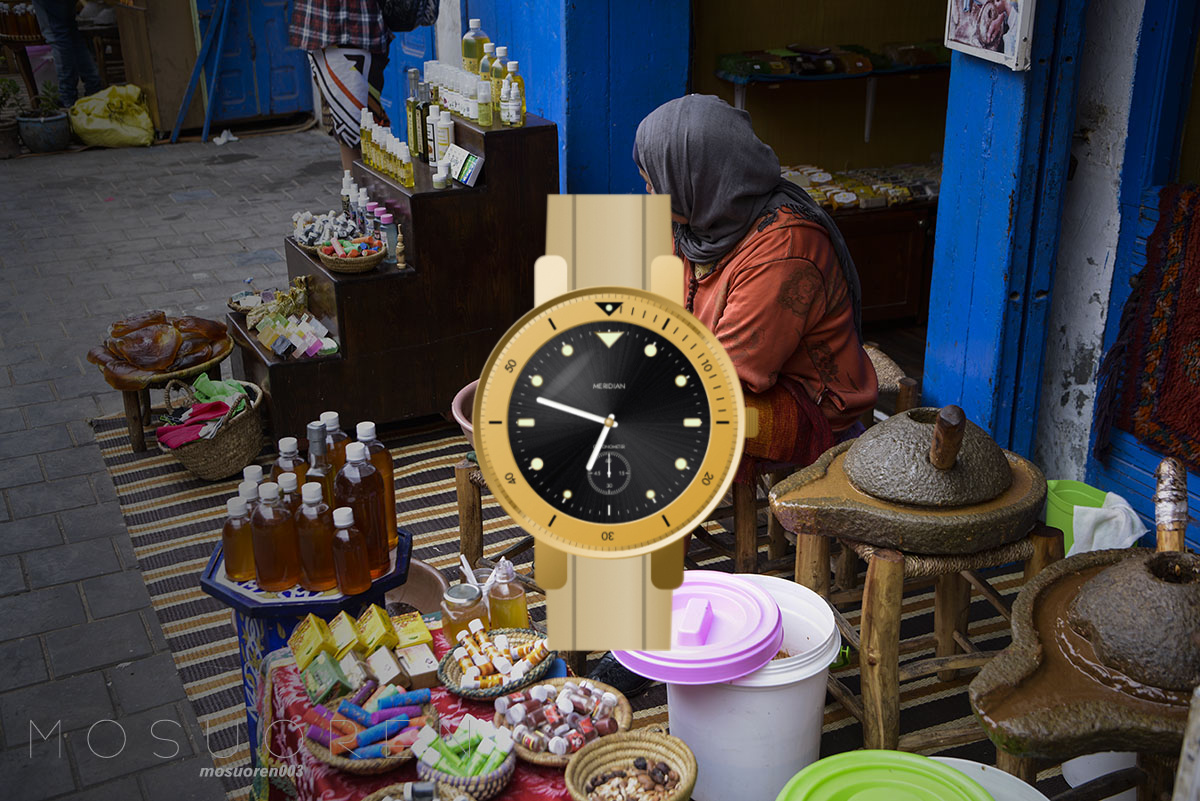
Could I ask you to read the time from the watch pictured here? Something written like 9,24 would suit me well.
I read 6,48
